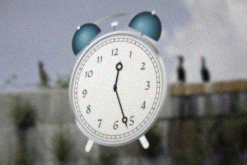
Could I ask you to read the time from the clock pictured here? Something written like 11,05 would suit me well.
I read 12,27
